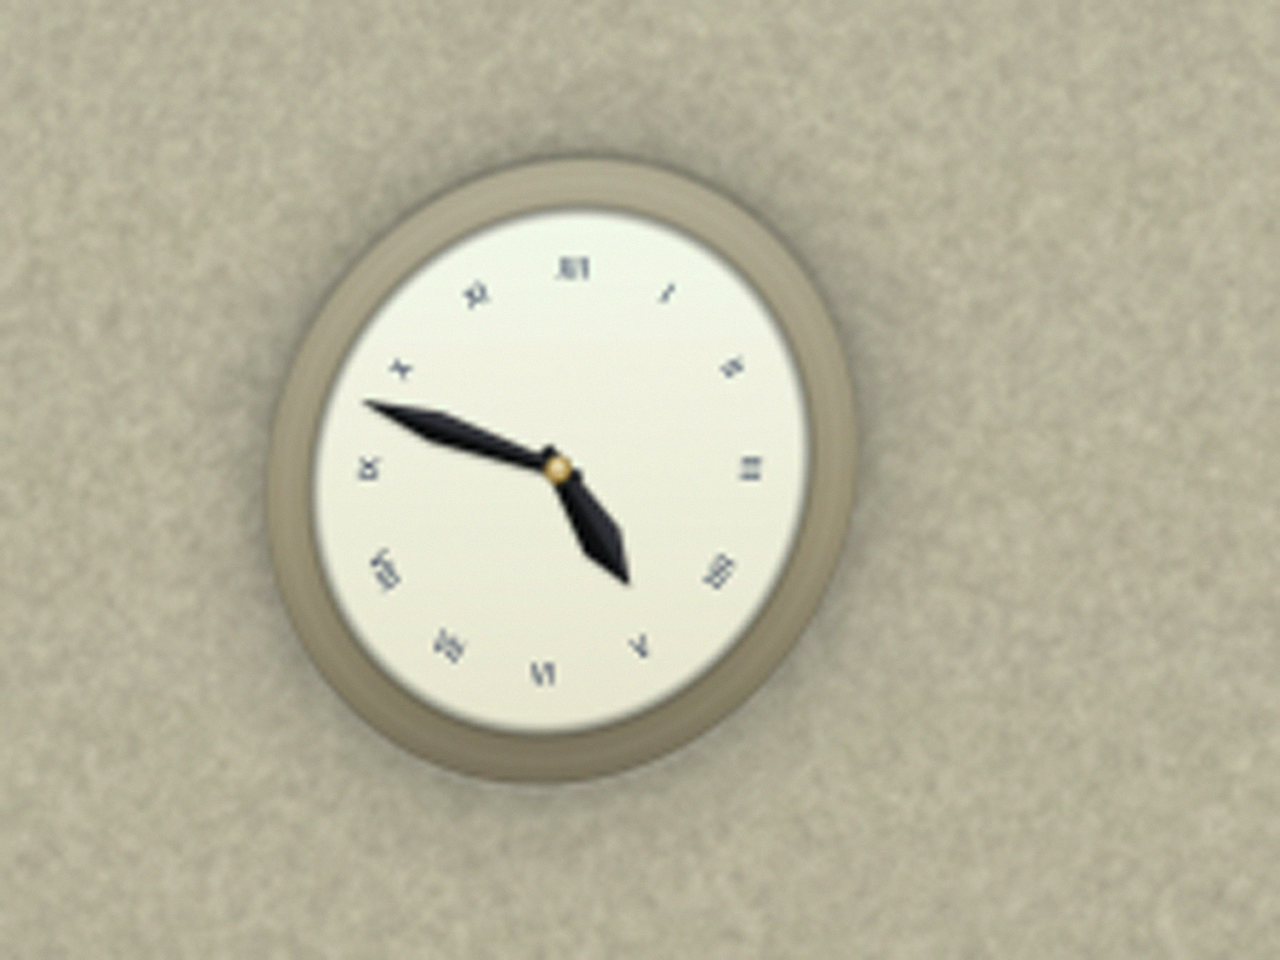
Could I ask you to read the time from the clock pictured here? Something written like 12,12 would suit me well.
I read 4,48
